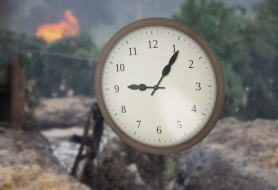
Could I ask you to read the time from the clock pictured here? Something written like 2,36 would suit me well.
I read 9,06
